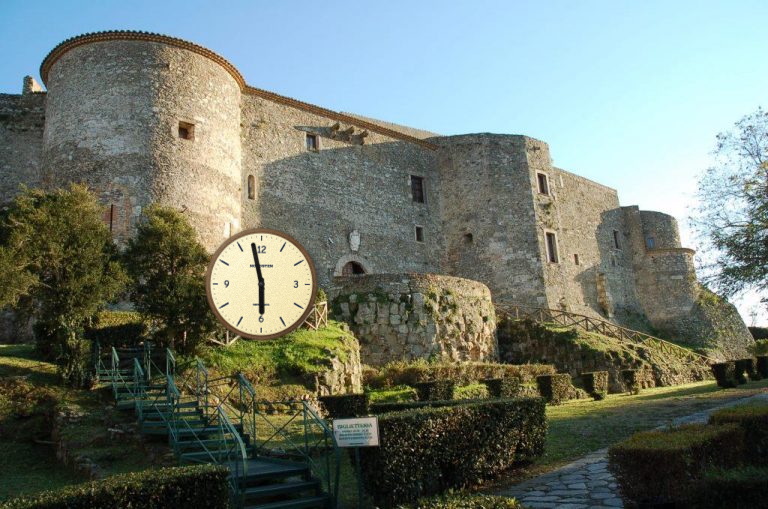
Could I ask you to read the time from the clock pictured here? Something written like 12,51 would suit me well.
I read 5,58
